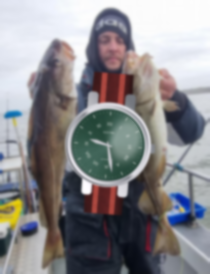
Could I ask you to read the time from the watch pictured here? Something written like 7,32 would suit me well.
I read 9,28
